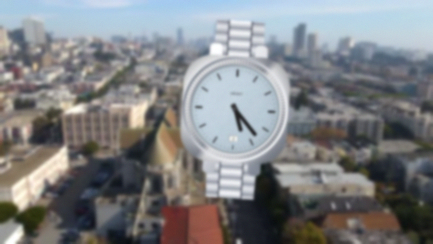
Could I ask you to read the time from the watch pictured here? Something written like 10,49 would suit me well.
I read 5,23
